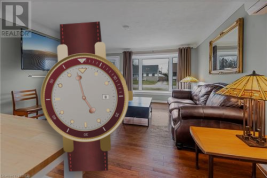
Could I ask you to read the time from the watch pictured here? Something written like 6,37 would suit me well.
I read 4,58
